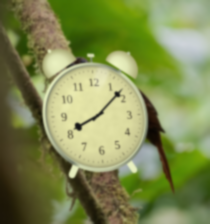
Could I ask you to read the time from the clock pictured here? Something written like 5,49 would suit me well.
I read 8,08
